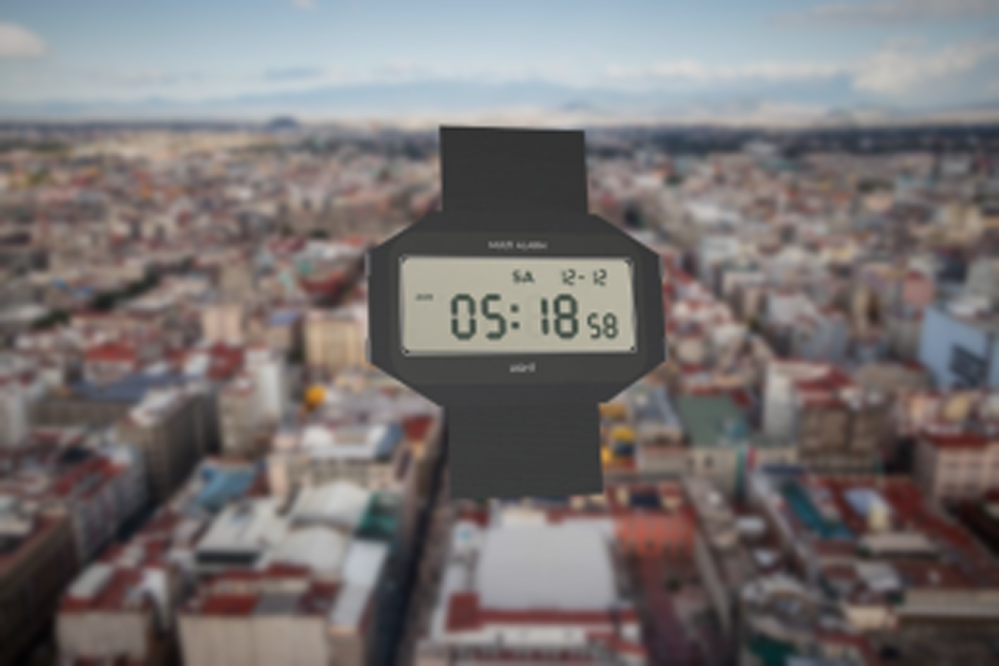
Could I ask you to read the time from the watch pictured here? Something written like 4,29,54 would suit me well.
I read 5,18,58
